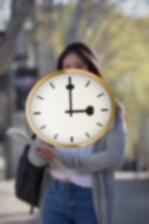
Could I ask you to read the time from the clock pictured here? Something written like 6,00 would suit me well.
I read 3,00
